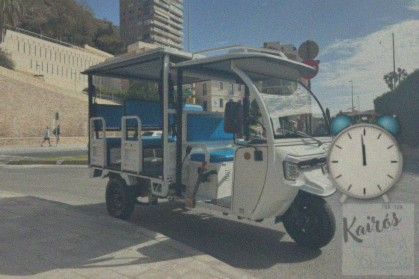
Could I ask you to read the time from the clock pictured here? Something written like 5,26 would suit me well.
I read 11,59
